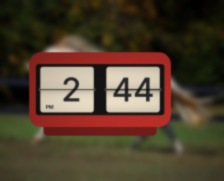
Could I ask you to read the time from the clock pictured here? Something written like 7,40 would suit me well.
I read 2,44
